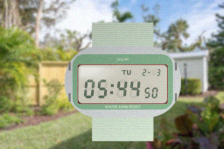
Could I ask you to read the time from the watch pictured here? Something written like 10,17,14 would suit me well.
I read 5,44,50
